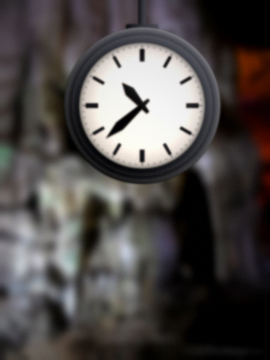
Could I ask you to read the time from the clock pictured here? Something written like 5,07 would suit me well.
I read 10,38
